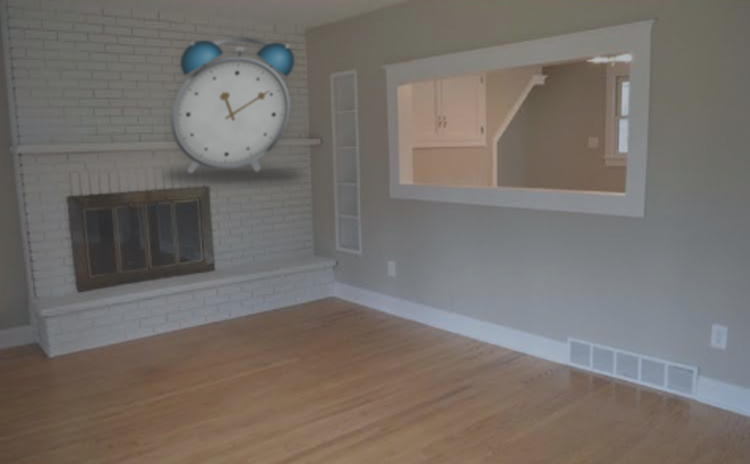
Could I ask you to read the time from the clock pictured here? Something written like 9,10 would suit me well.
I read 11,09
